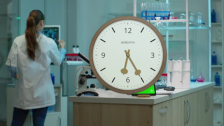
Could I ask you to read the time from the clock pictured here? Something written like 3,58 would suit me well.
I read 6,25
